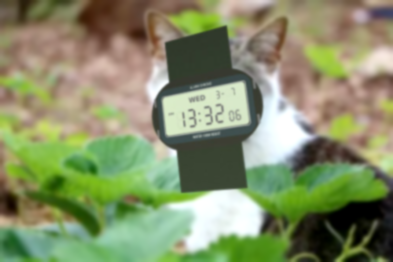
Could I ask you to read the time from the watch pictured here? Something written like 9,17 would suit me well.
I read 13,32
